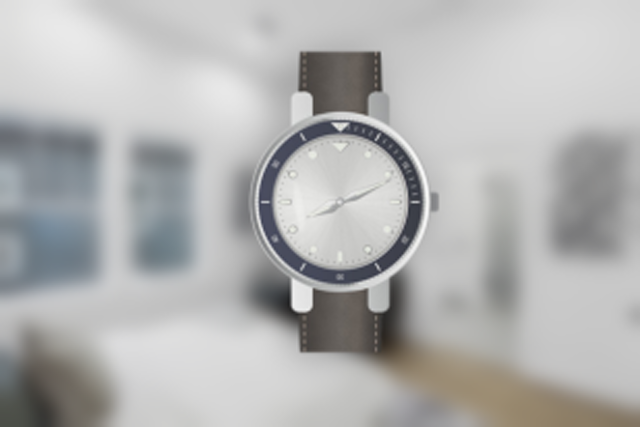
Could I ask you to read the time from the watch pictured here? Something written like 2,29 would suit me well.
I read 8,11
